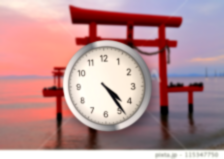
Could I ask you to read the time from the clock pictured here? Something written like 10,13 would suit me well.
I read 4,24
